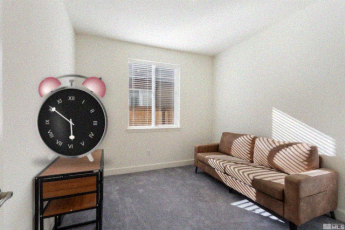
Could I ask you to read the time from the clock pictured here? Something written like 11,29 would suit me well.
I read 5,51
